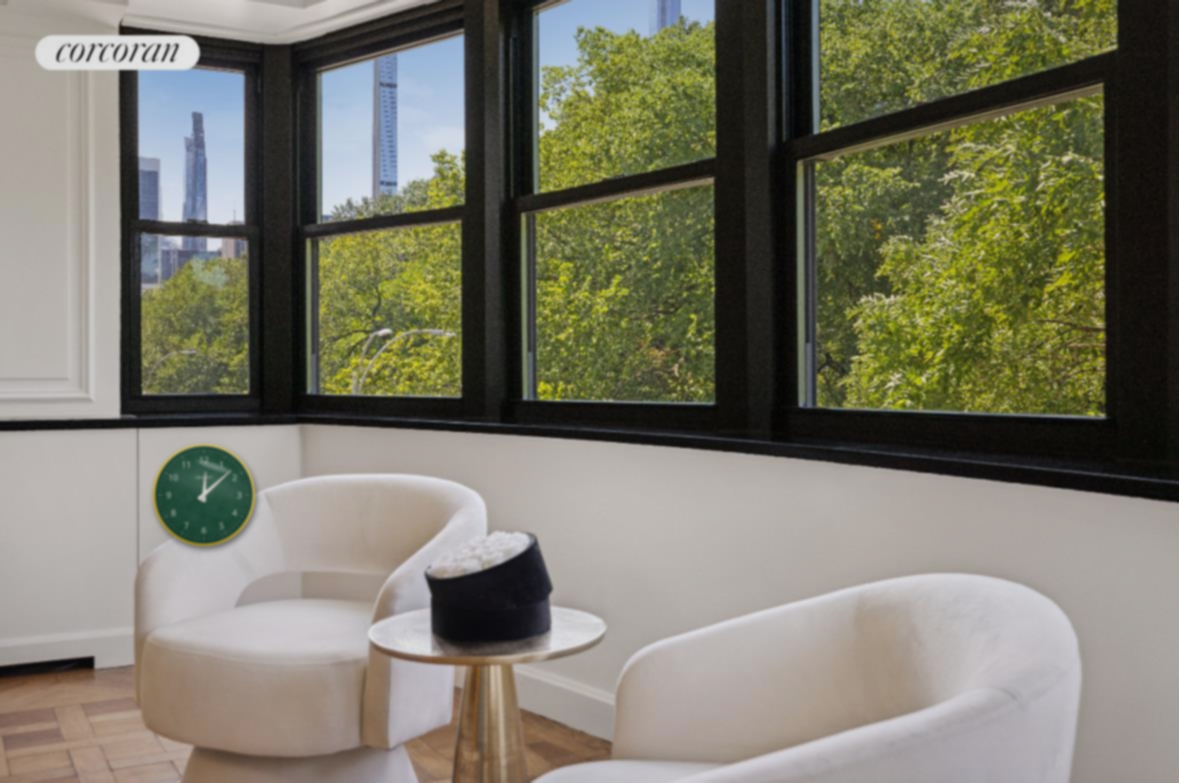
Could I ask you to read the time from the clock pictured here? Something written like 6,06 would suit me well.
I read 12,08
